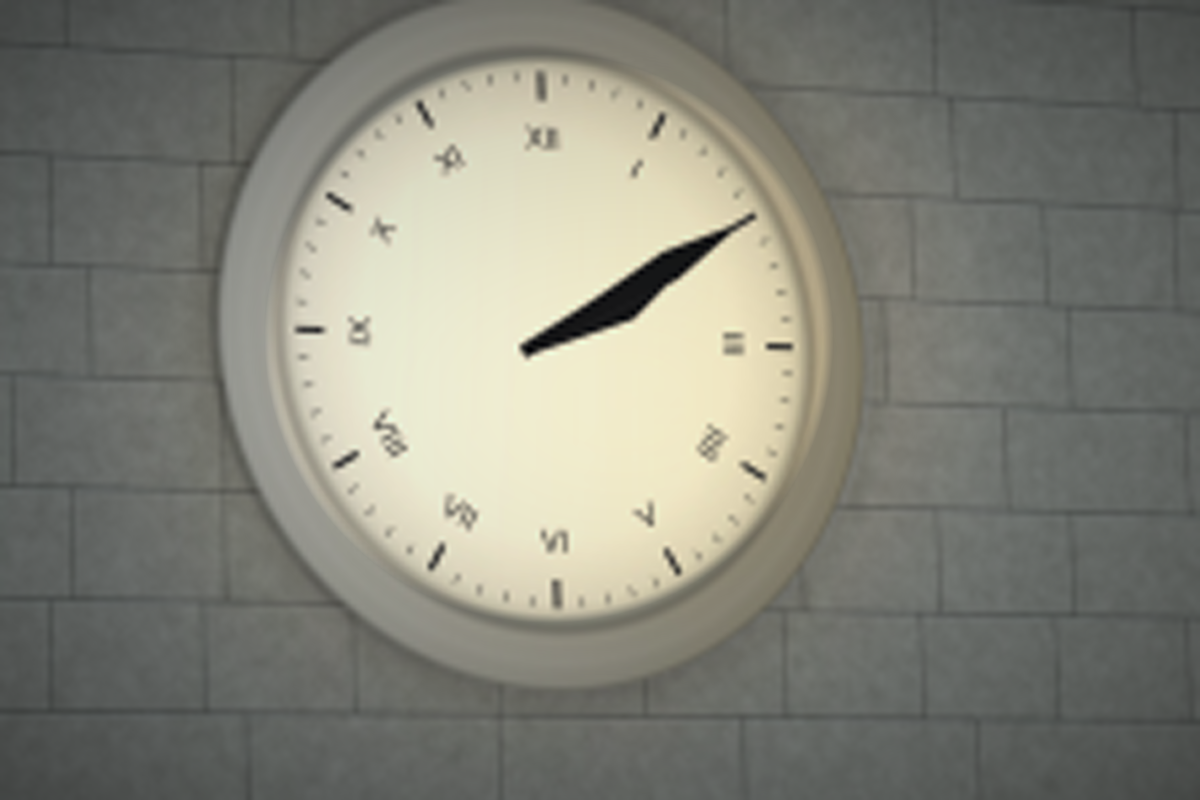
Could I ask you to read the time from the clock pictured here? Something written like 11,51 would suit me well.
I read 2,10
